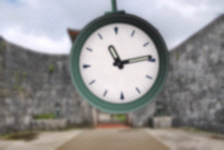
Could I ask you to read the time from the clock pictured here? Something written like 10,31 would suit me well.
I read 11,14
